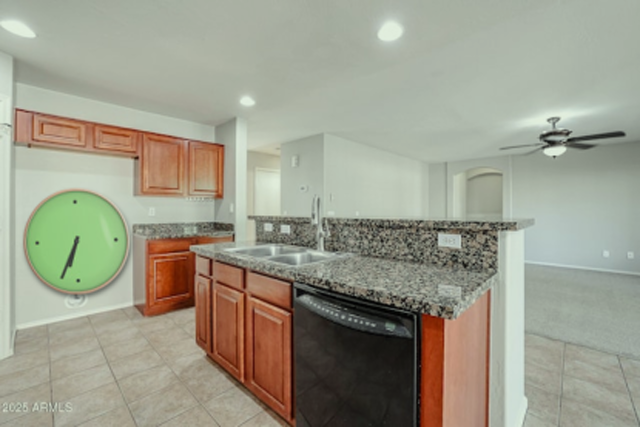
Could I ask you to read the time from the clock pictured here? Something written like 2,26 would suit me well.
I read 6,34
